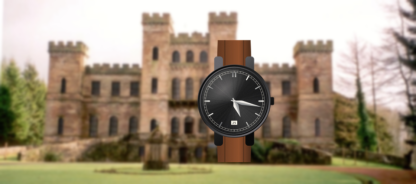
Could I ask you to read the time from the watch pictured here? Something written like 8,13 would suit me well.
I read 5,17
